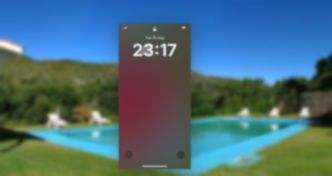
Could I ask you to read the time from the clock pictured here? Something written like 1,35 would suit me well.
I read 23,17
